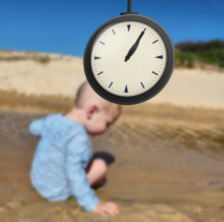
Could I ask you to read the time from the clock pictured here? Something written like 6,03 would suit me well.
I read 1,05
